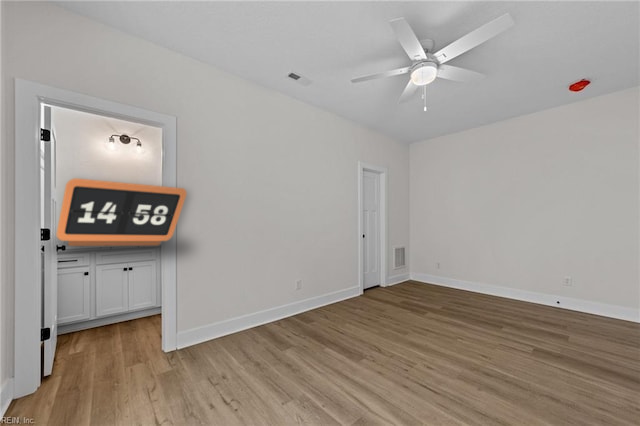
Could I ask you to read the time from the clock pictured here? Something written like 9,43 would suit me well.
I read 14,58
